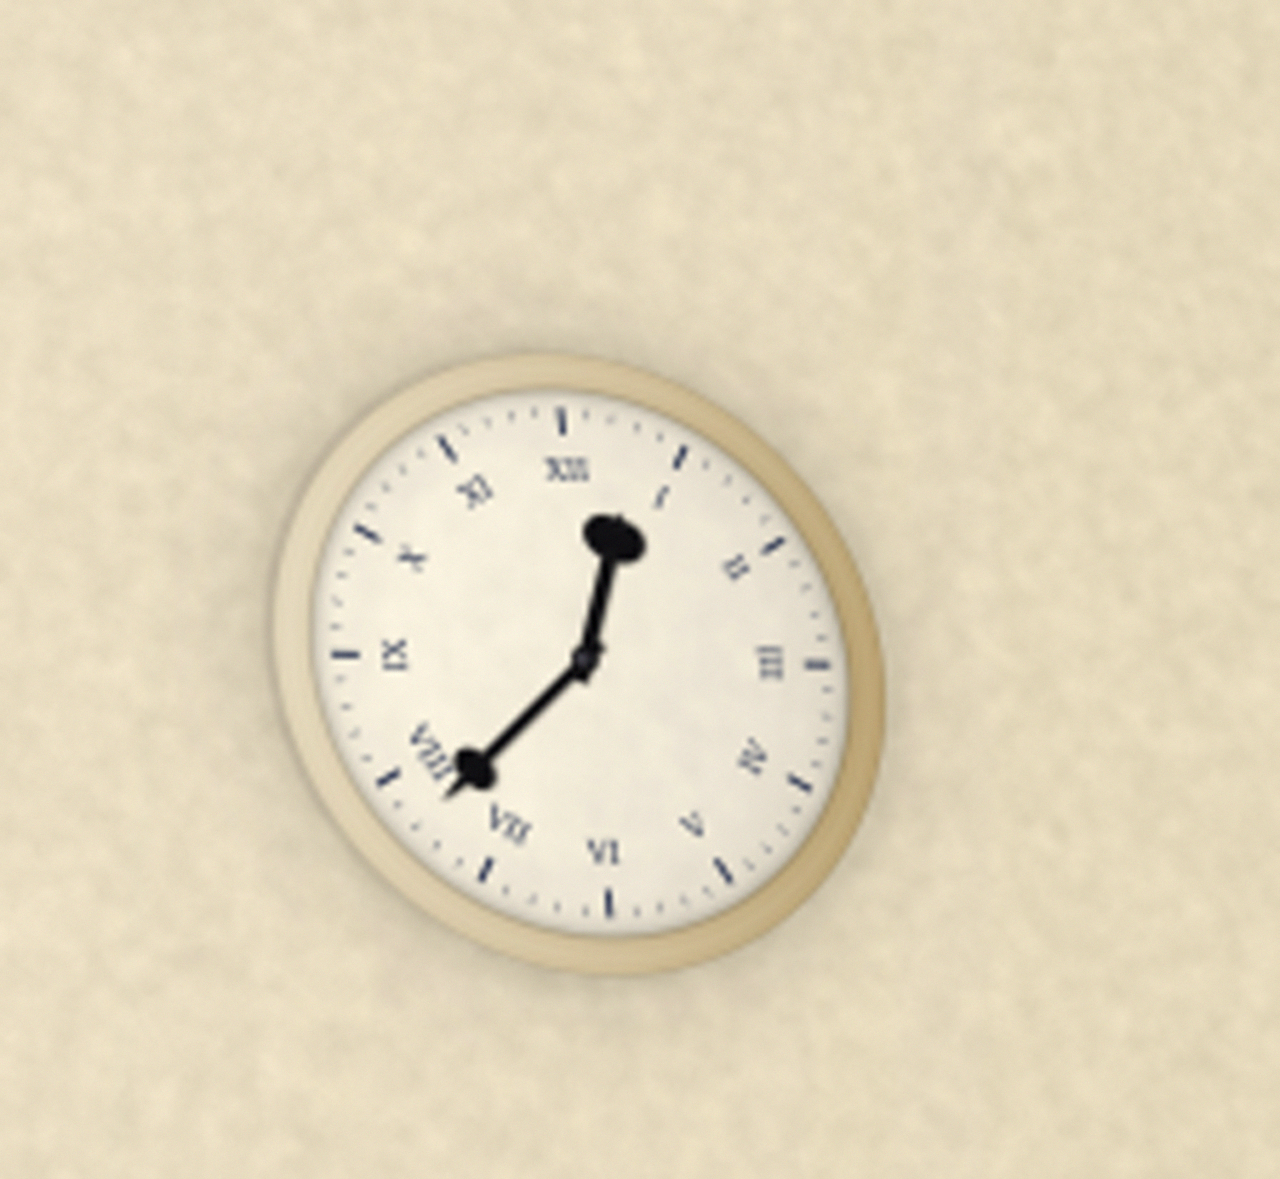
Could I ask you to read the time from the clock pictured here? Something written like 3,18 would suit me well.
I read 12,38
